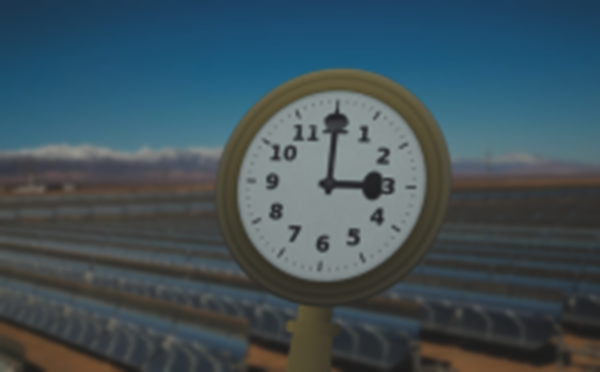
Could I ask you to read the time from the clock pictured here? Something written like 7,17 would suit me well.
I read 3,00
